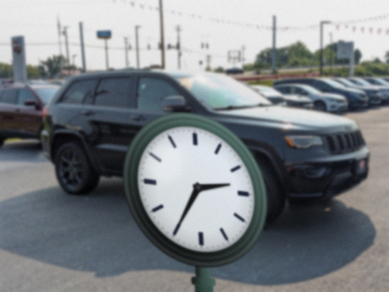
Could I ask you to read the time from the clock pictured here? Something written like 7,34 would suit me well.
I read 2,35
